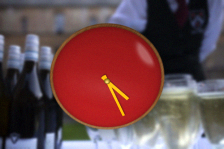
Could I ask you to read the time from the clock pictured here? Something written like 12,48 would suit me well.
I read 4,26
